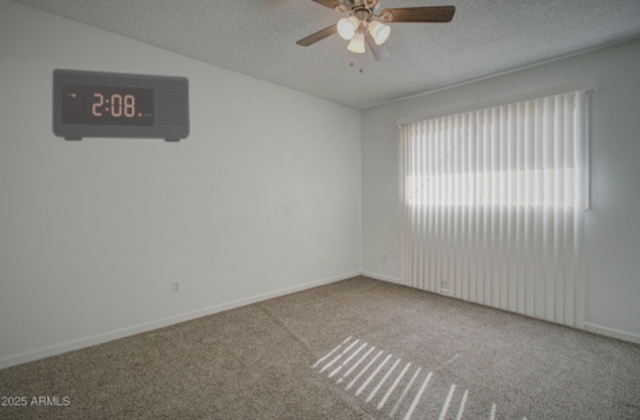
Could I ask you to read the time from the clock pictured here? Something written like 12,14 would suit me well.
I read 2,08
